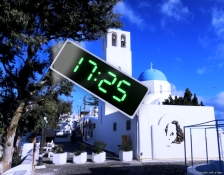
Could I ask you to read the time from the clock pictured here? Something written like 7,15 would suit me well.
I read 17,25
